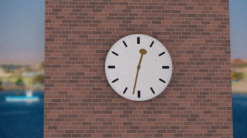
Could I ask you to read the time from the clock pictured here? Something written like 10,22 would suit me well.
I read 12,32
